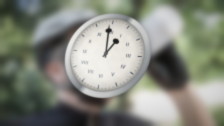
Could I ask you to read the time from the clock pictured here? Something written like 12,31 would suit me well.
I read 12,59
